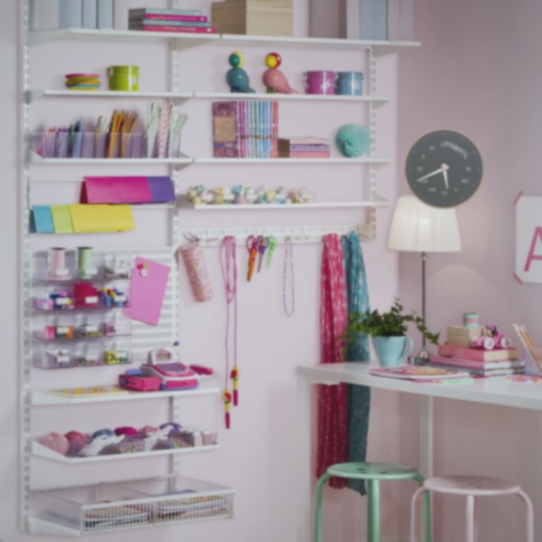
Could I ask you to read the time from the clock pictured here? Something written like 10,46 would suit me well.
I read 5,41
